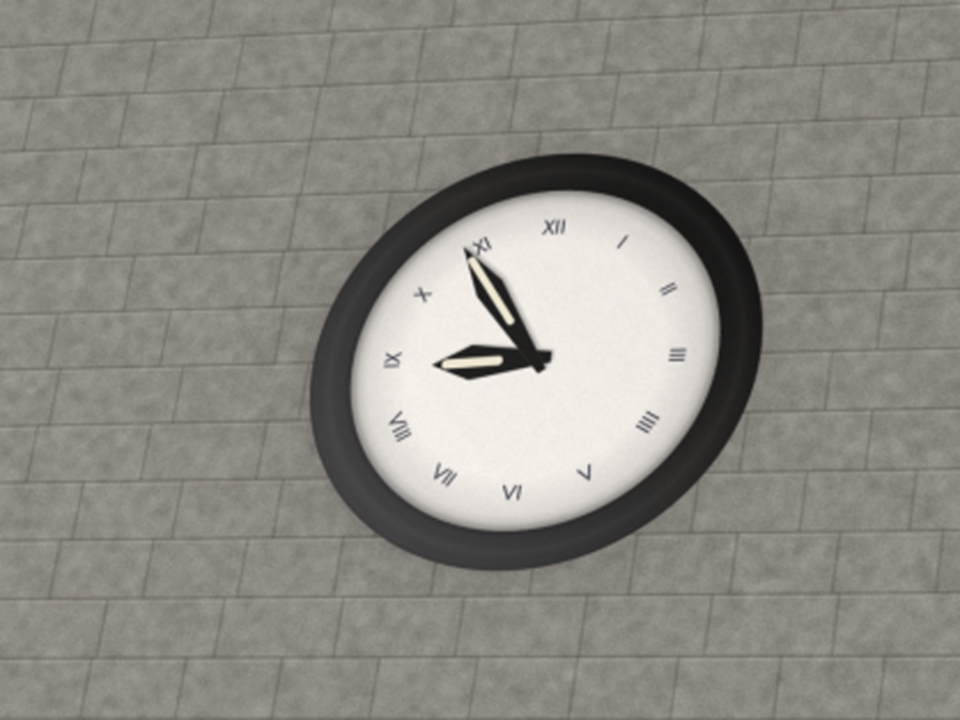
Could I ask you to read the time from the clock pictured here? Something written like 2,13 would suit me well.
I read 8,54
